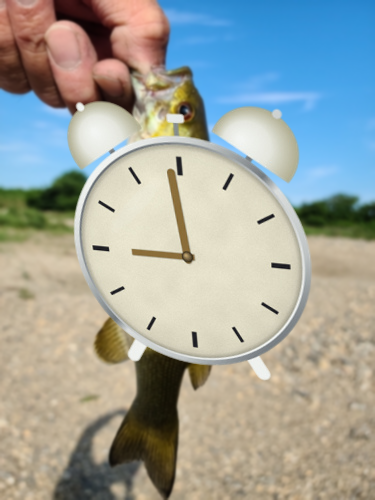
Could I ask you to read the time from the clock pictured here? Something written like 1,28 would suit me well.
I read 8,59
